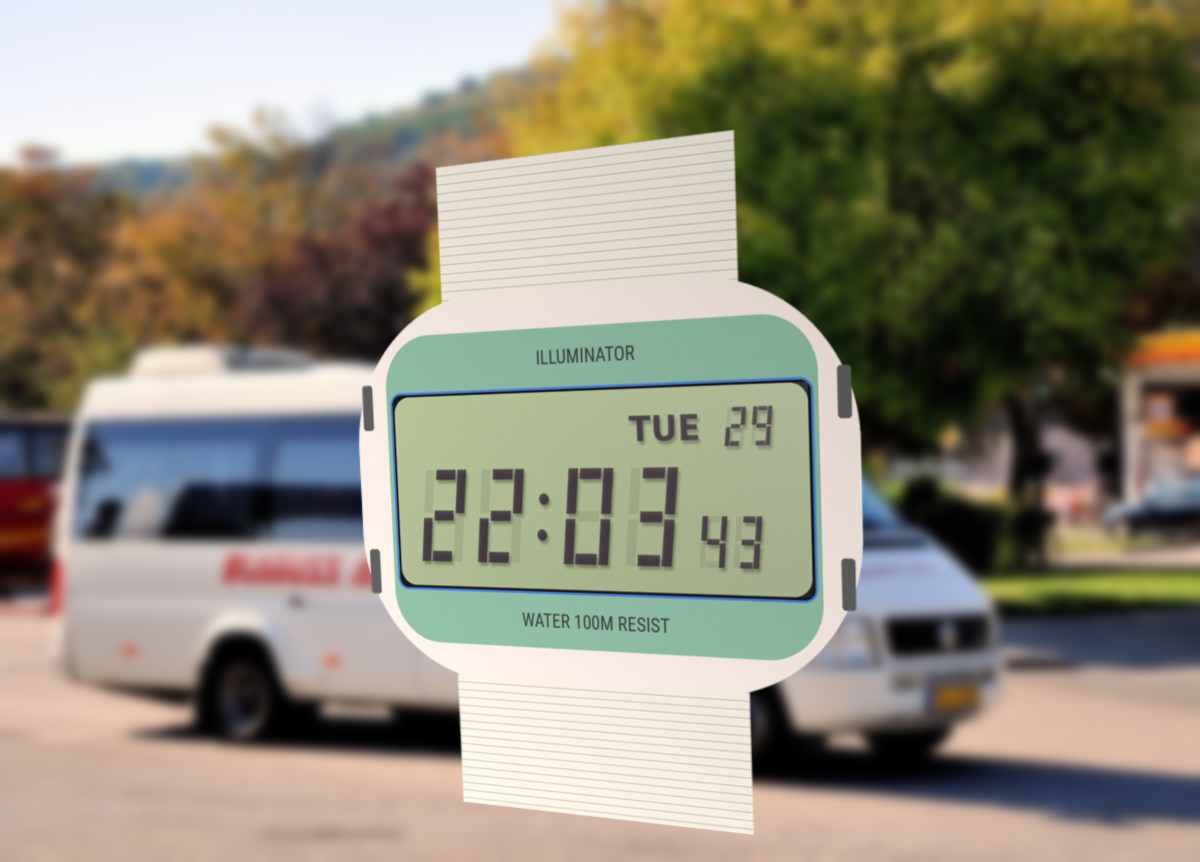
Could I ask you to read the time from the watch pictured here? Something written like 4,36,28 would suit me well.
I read 22,03,43
